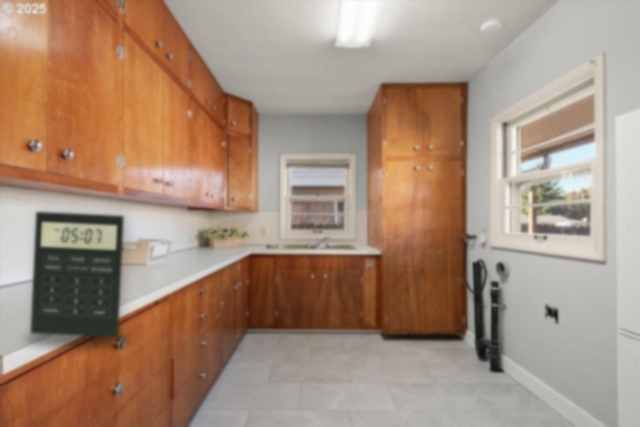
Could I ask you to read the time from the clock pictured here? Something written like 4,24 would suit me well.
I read 5,07
